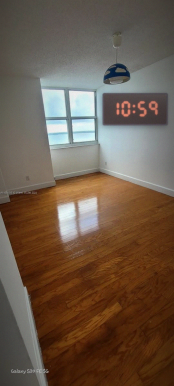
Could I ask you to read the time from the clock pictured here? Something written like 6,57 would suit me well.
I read 10,59
